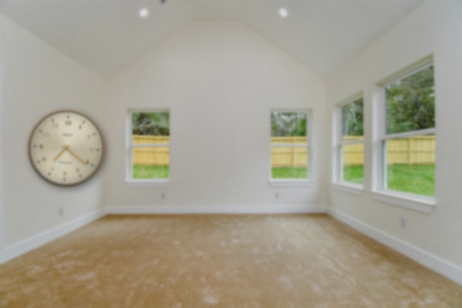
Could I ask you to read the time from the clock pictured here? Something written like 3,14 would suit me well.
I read 7,21
